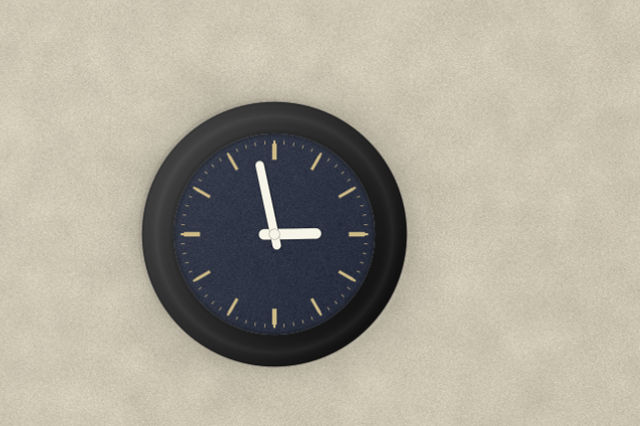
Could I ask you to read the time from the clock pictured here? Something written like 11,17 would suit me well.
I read 2,58
